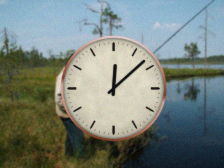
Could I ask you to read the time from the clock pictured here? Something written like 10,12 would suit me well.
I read 12,08
